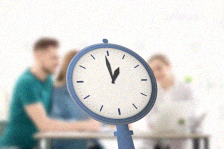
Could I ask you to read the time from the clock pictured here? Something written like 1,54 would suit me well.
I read 12,59
